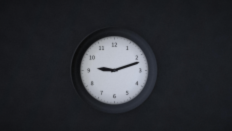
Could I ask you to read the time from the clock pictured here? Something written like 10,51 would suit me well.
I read 9,12
